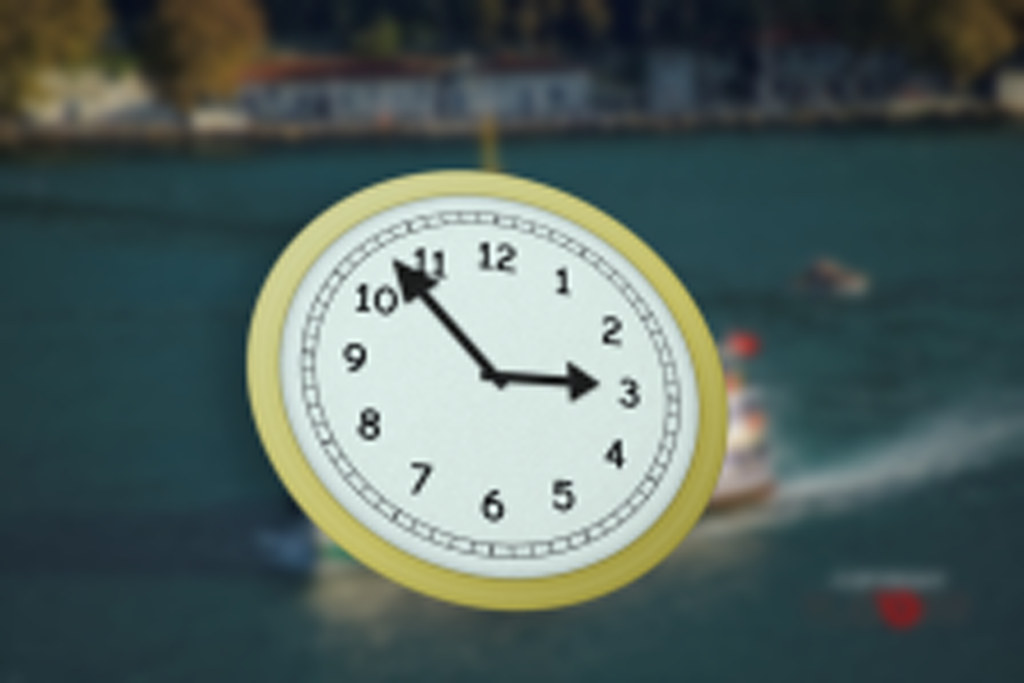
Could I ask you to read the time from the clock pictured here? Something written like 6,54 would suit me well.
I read 2,53
